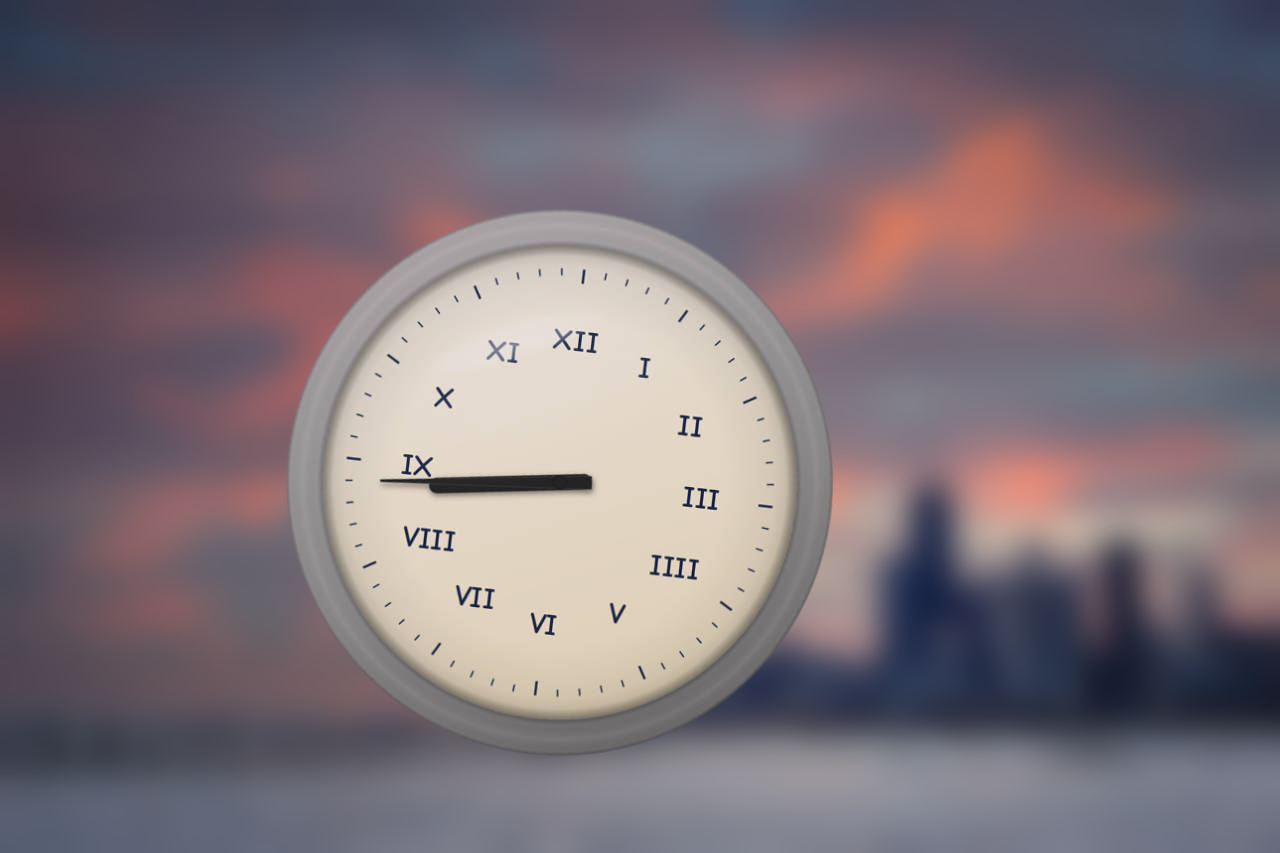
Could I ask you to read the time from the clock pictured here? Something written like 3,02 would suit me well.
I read 8,44
